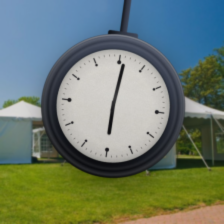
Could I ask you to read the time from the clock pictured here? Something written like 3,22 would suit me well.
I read 6,01
